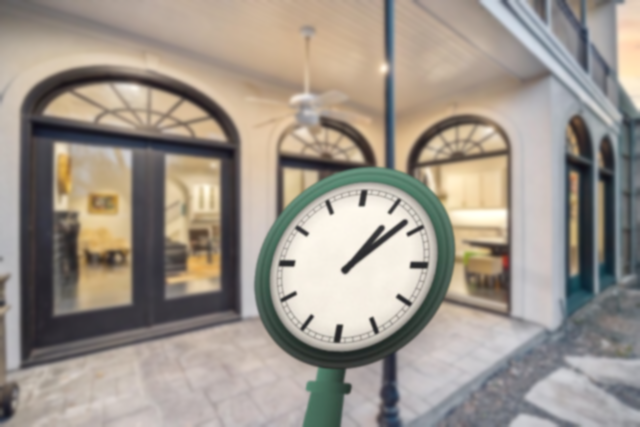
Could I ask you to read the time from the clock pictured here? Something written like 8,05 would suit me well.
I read 1,08
